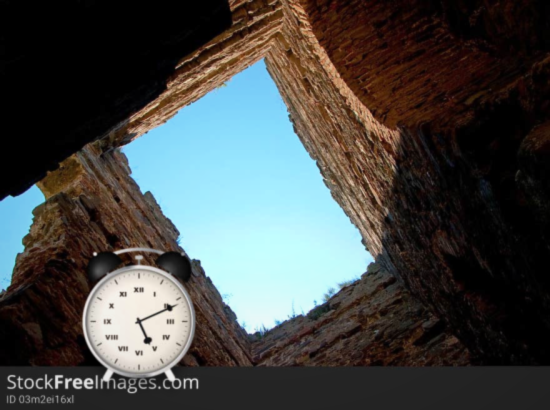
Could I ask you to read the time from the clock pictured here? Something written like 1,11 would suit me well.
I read 5,11
